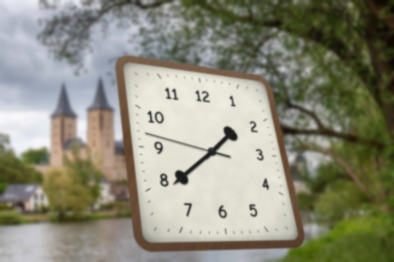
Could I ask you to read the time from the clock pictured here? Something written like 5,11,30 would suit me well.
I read 1,38,47
